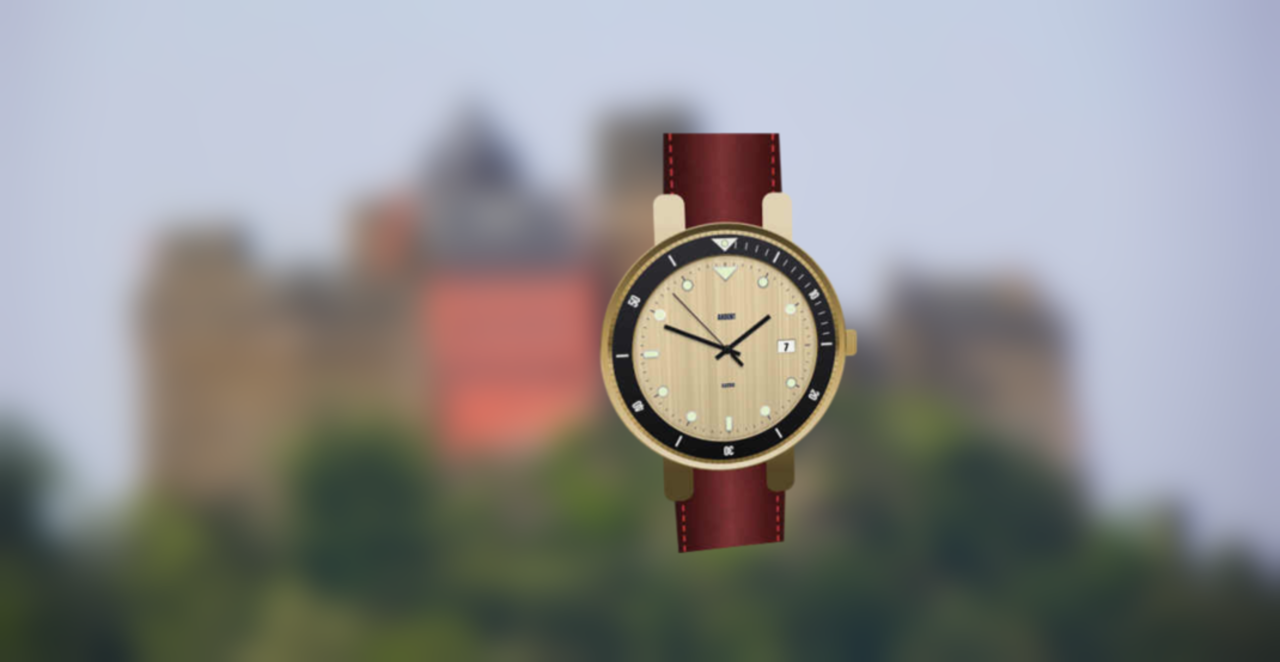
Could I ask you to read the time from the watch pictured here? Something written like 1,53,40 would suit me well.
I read 1,48,53
